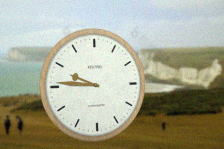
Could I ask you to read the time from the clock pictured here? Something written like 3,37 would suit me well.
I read 9,46
